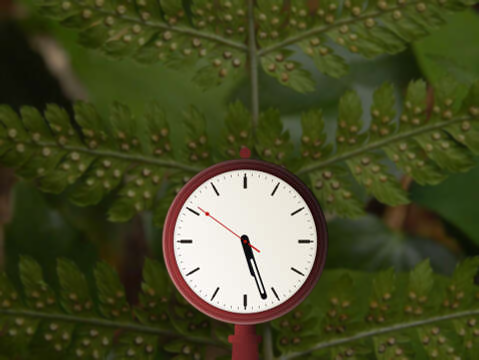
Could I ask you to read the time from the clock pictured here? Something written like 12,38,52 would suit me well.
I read 5,26,51
